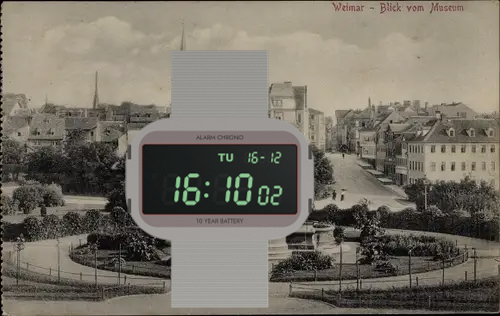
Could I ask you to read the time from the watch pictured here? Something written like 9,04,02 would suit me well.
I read 16,10,02
